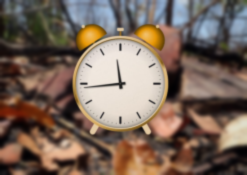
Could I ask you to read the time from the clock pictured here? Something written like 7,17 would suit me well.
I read 11,44
